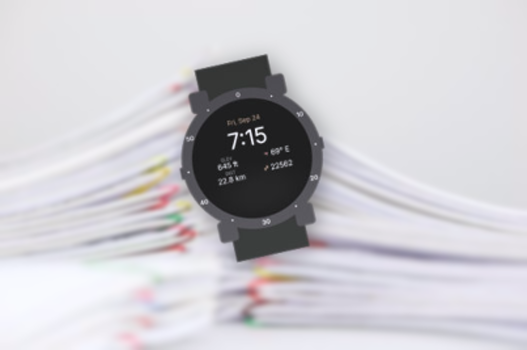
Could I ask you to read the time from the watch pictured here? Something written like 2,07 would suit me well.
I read 7,15
